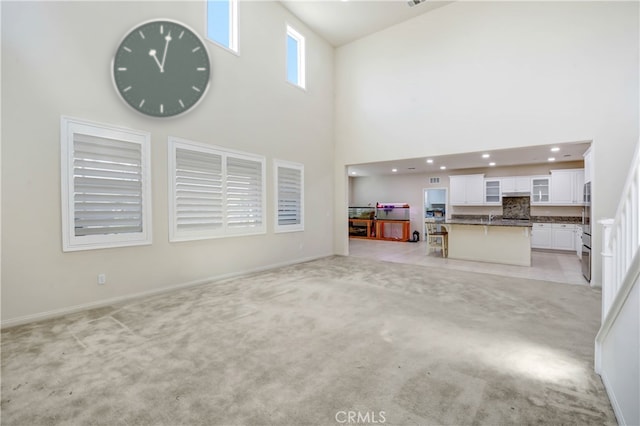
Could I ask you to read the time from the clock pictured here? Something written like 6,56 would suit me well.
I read 11,02
